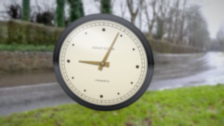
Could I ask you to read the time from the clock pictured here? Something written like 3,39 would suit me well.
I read 9,04
